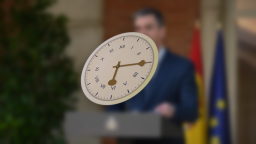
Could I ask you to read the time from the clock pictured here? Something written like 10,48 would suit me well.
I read 6,15
